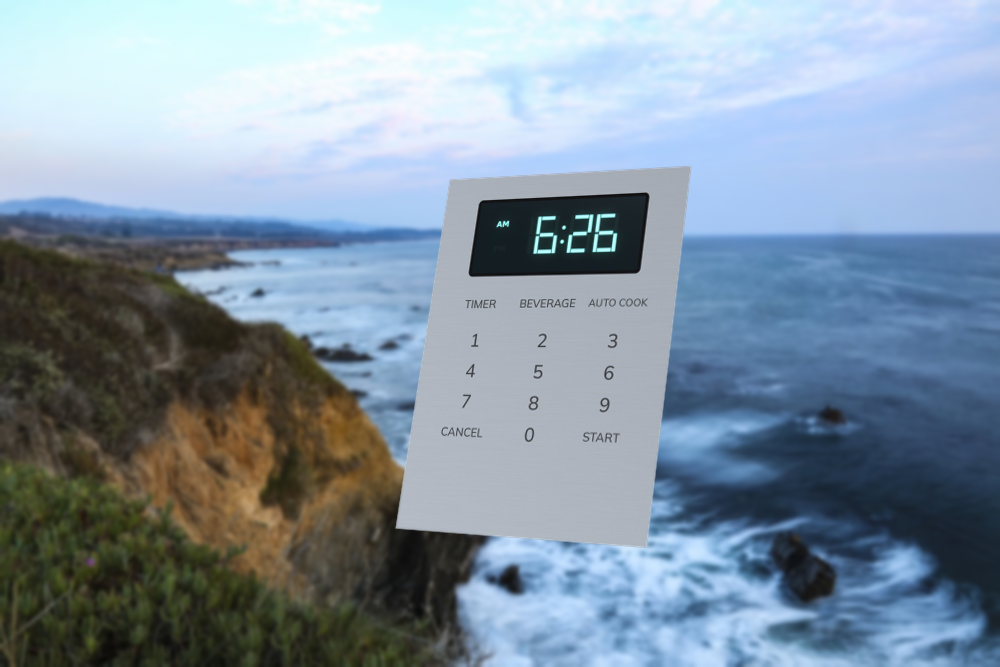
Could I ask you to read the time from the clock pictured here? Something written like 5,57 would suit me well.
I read 6,26
